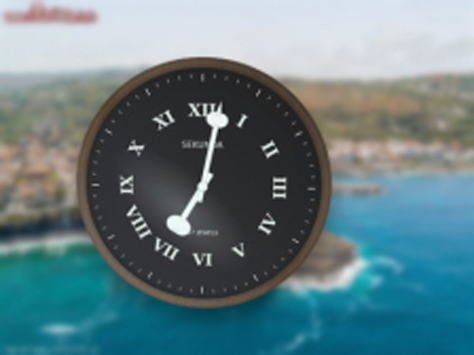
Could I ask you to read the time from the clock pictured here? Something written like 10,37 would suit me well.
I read 7,02
